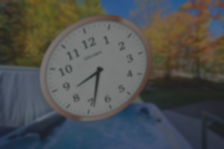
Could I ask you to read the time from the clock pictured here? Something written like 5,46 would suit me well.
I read 8,34
